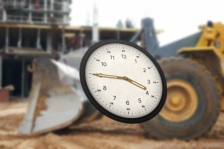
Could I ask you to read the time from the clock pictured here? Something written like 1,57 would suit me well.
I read 3,45
